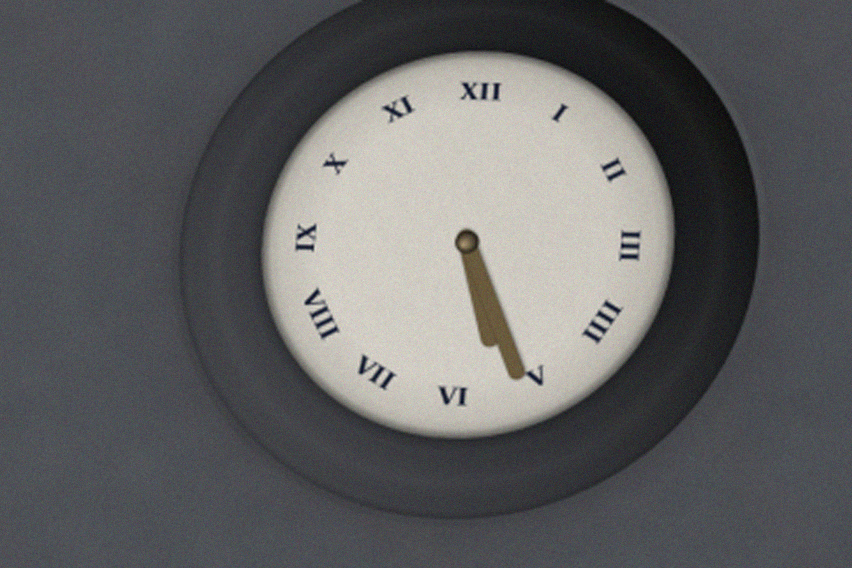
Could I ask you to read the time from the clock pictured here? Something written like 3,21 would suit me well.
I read 5,26
